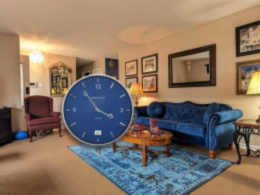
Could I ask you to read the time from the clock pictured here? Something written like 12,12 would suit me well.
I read 3,54
